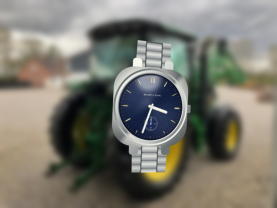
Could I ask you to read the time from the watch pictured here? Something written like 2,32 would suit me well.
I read 3,33
